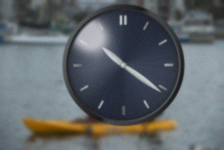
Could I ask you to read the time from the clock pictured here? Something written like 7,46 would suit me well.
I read 10,21
